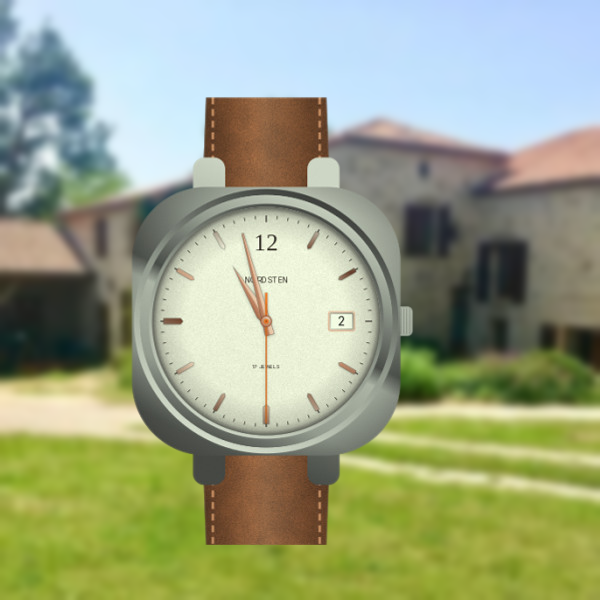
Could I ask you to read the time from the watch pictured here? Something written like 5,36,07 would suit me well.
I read 10,57,30
